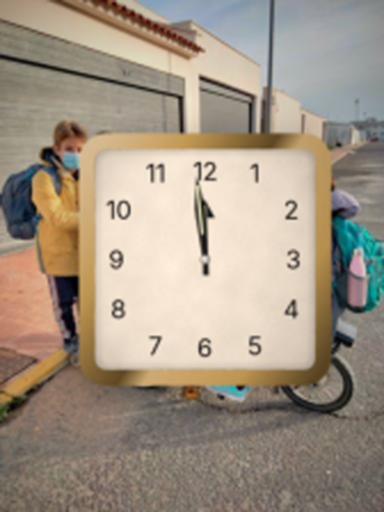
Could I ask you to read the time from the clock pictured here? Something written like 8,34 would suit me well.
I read 11,59
